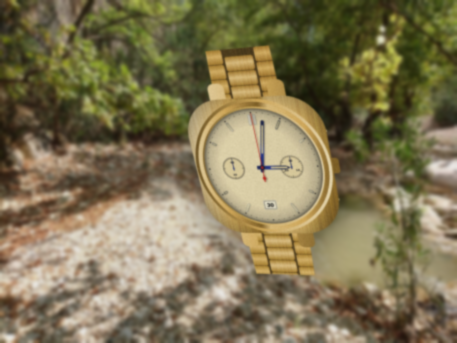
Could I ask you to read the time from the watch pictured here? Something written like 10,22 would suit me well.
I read 3,02
